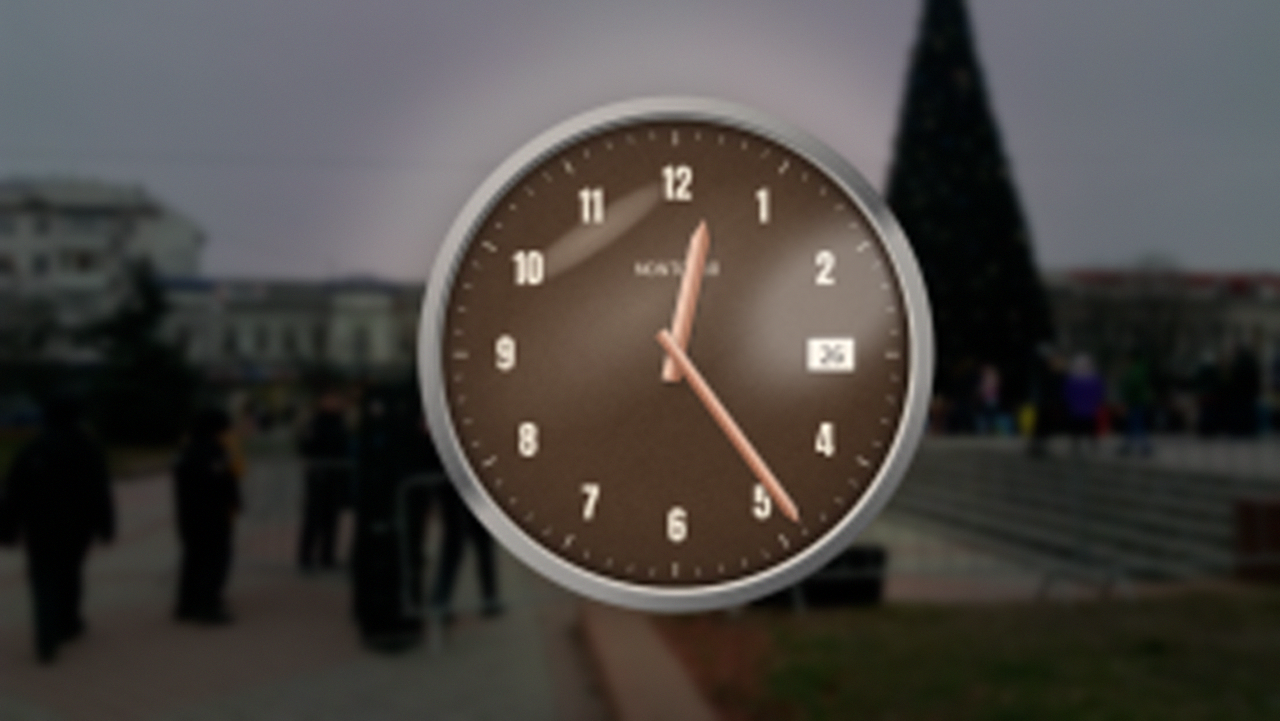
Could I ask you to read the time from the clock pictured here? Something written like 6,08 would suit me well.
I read 12,24
